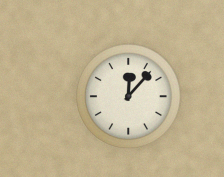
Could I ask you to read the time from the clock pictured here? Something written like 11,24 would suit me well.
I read 12,07
